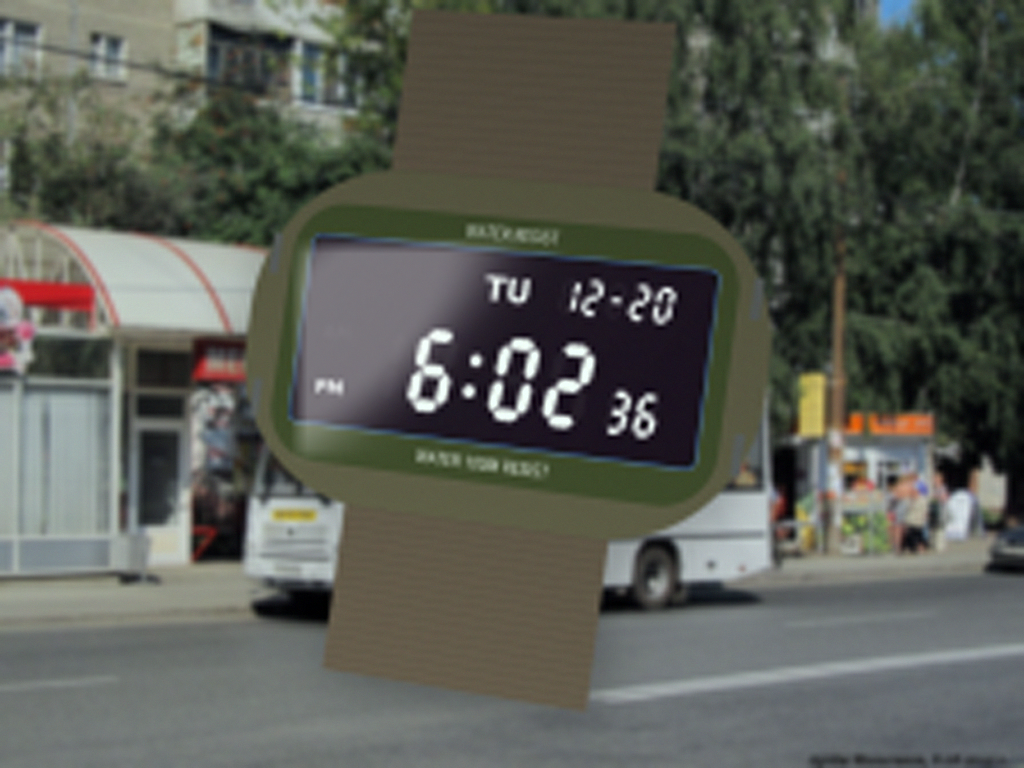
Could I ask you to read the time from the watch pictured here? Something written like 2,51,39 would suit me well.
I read 6,02,36
